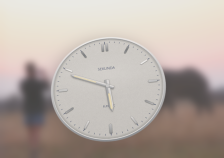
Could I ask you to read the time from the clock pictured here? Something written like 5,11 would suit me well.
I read 5,49
